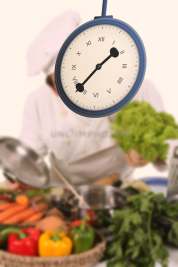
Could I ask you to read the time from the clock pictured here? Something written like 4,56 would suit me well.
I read 1,37
